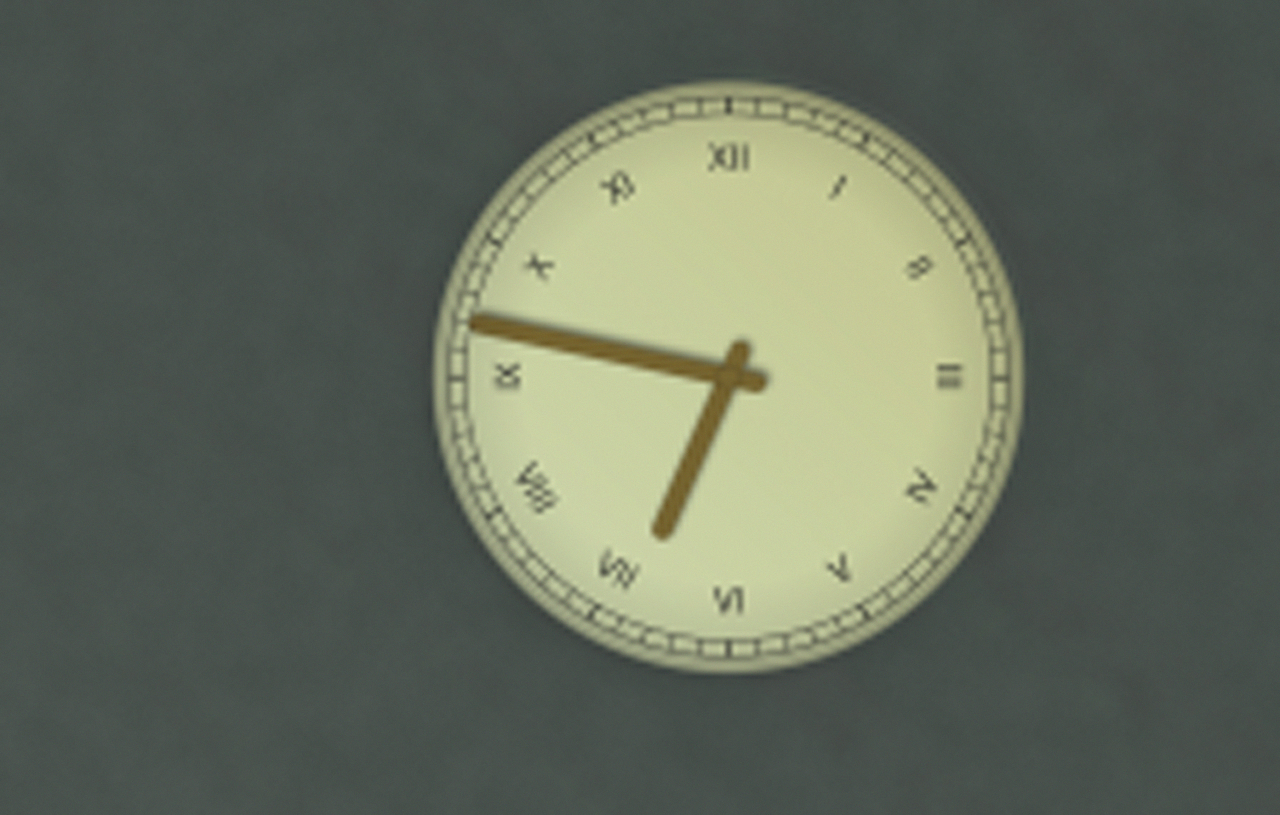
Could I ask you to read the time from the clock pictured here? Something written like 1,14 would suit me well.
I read 6,47
